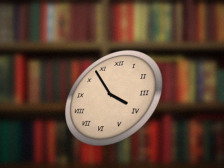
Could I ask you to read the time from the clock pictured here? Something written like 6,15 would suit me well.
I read 3,53
